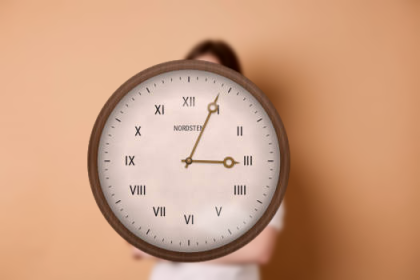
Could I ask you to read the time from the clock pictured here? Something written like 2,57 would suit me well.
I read 3,04
